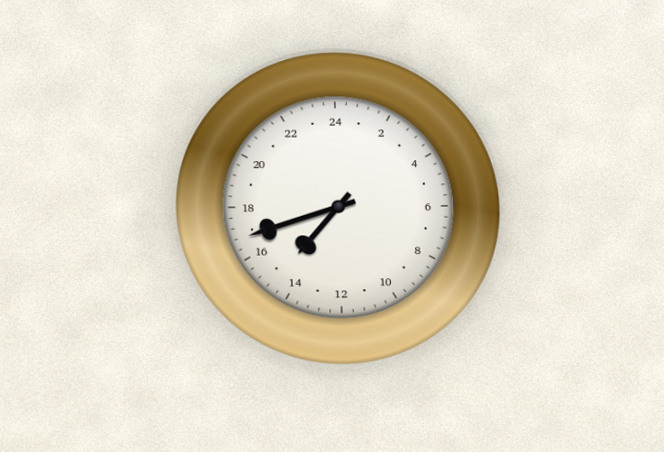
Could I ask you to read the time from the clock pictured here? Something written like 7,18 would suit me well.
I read 14,42
